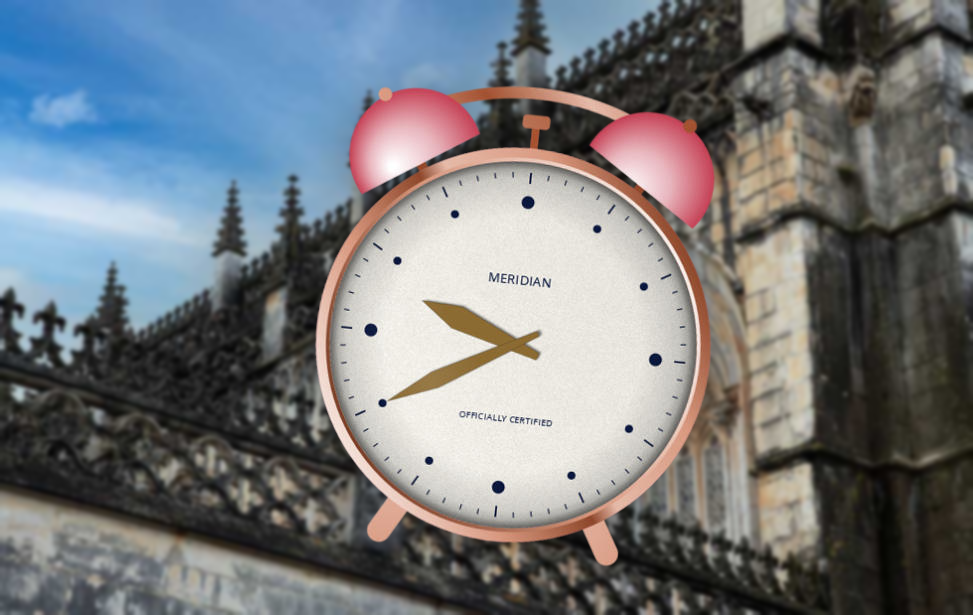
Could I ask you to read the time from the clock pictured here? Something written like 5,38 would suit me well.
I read 9,40
